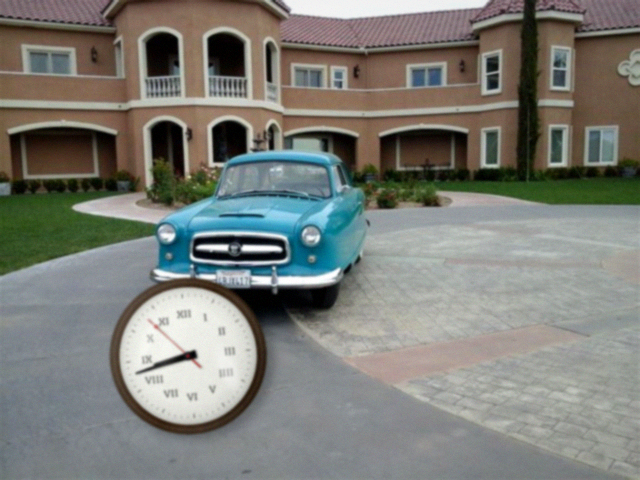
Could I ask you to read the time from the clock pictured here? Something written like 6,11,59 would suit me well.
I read 8,42,53
